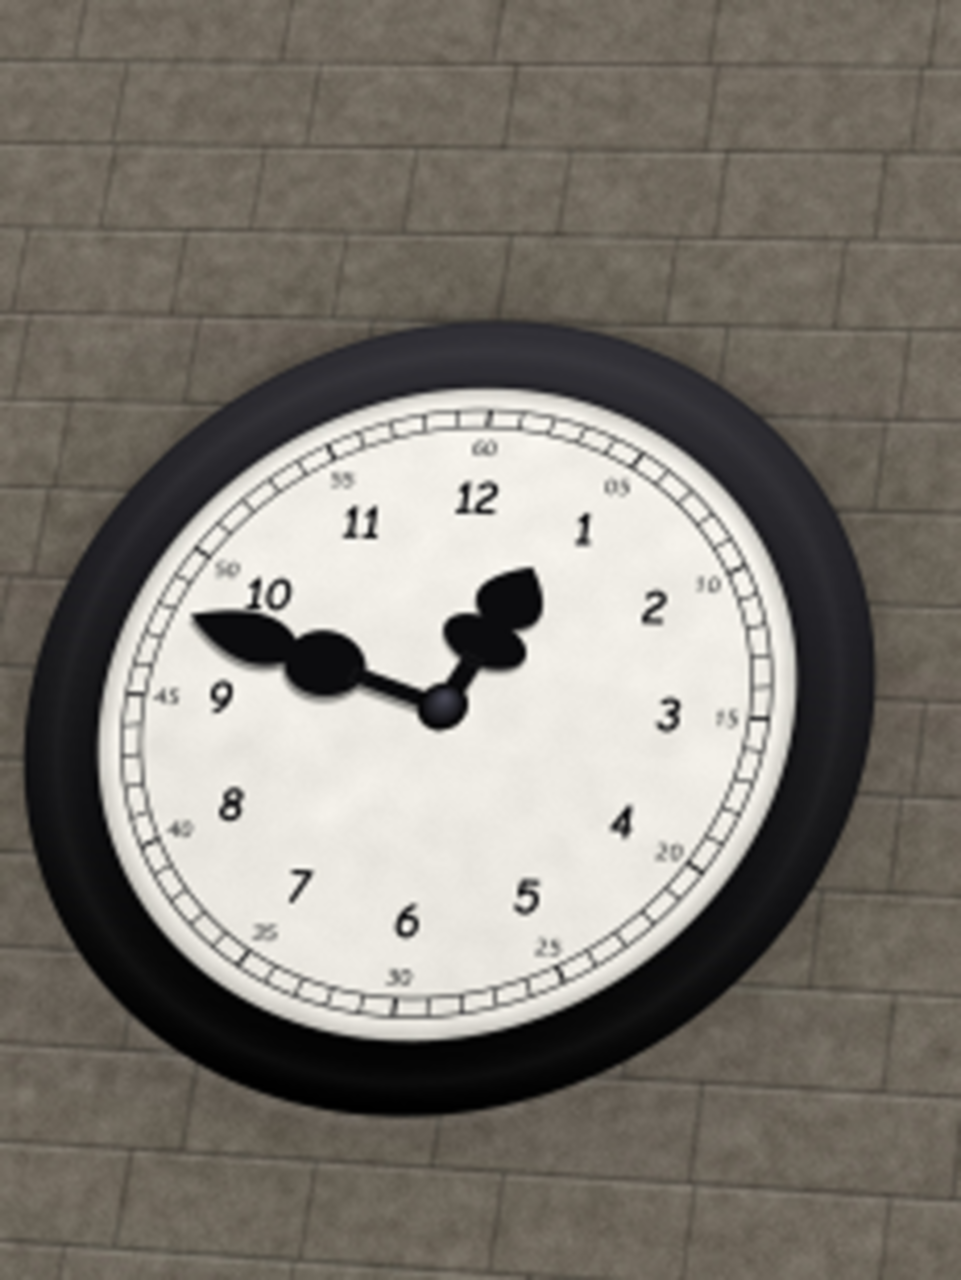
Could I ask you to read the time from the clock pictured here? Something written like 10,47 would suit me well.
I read 12,48
